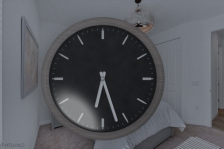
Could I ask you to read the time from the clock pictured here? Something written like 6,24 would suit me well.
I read 6,27
